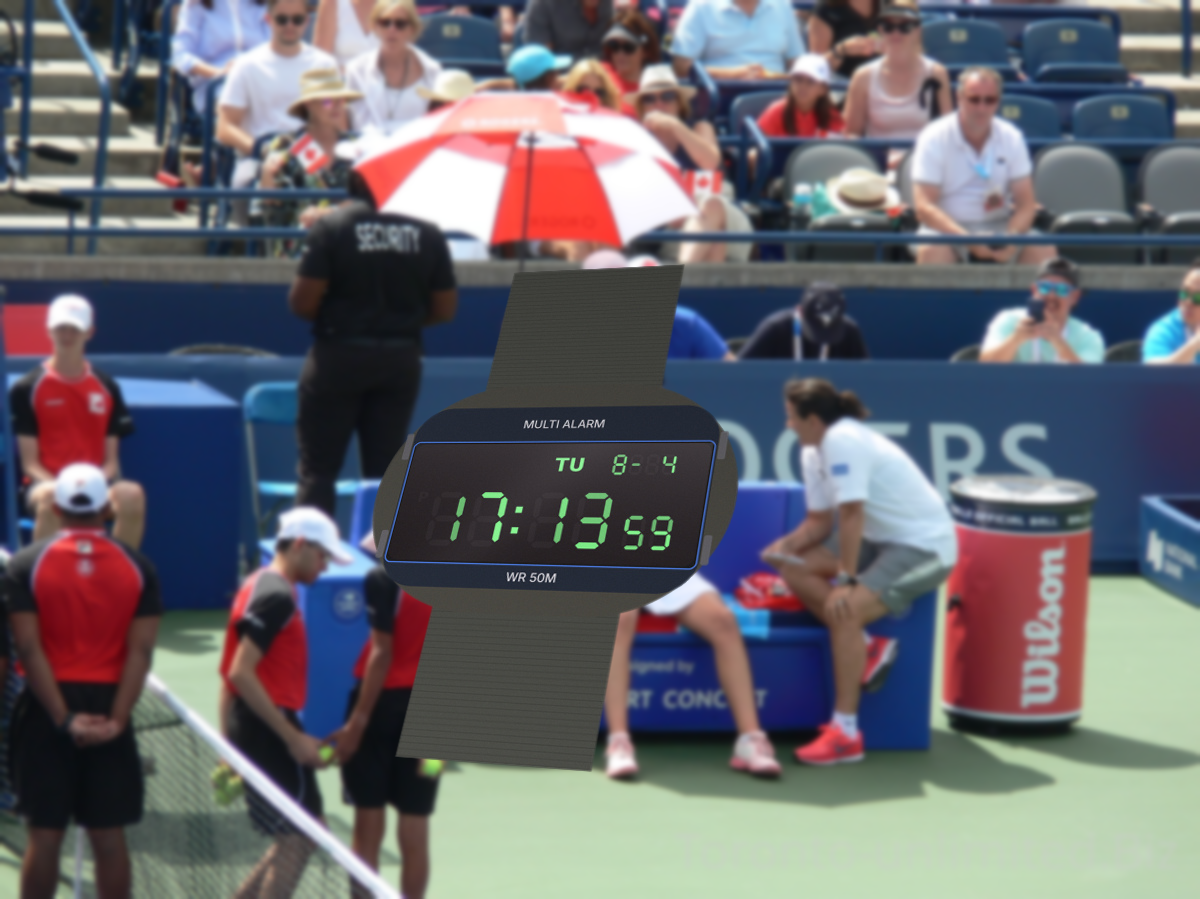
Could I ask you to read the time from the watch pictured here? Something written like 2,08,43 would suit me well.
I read 17,13,59
